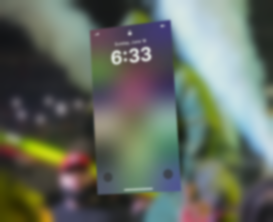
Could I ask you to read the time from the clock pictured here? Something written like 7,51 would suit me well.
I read 6,33
